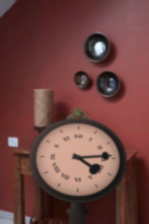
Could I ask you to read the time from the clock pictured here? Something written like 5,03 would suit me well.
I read 4,14
